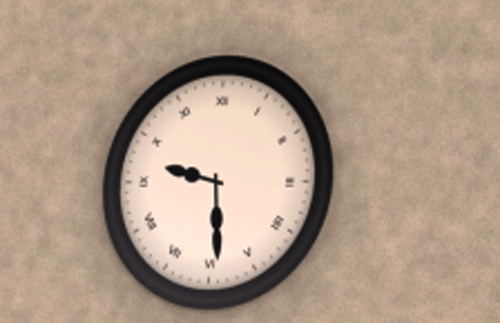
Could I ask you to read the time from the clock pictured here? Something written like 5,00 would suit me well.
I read 9,29
